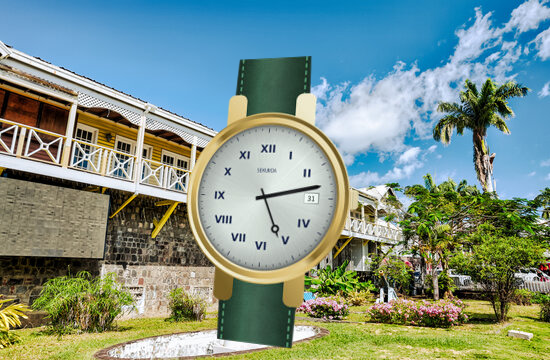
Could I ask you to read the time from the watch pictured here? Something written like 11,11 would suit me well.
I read 5,13
